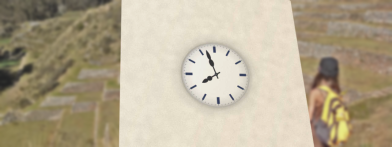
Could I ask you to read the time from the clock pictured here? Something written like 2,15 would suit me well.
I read 7,57
